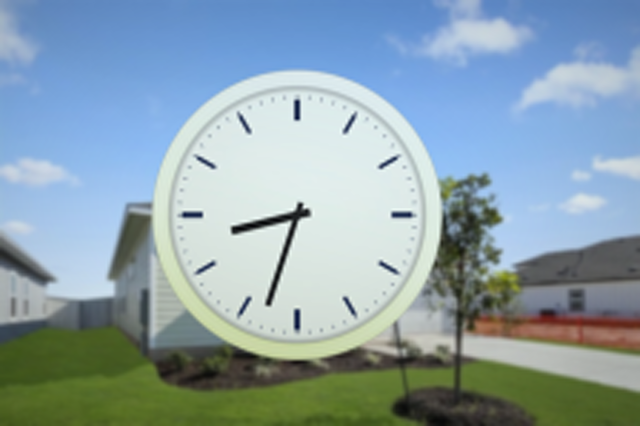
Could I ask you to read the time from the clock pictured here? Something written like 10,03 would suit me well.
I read 8,33
